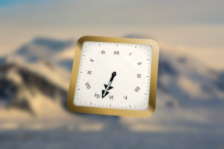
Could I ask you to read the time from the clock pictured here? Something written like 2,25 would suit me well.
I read 6,33
